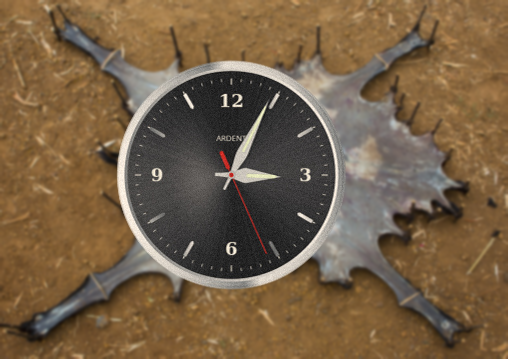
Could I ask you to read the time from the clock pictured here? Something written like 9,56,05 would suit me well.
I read 3,04,26
